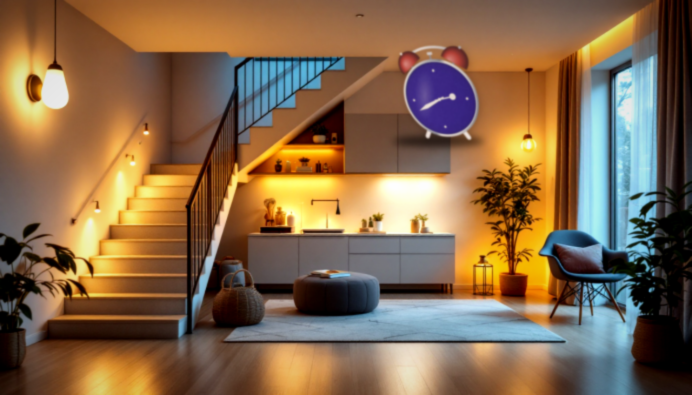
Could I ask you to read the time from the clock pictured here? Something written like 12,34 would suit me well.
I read 2,41
